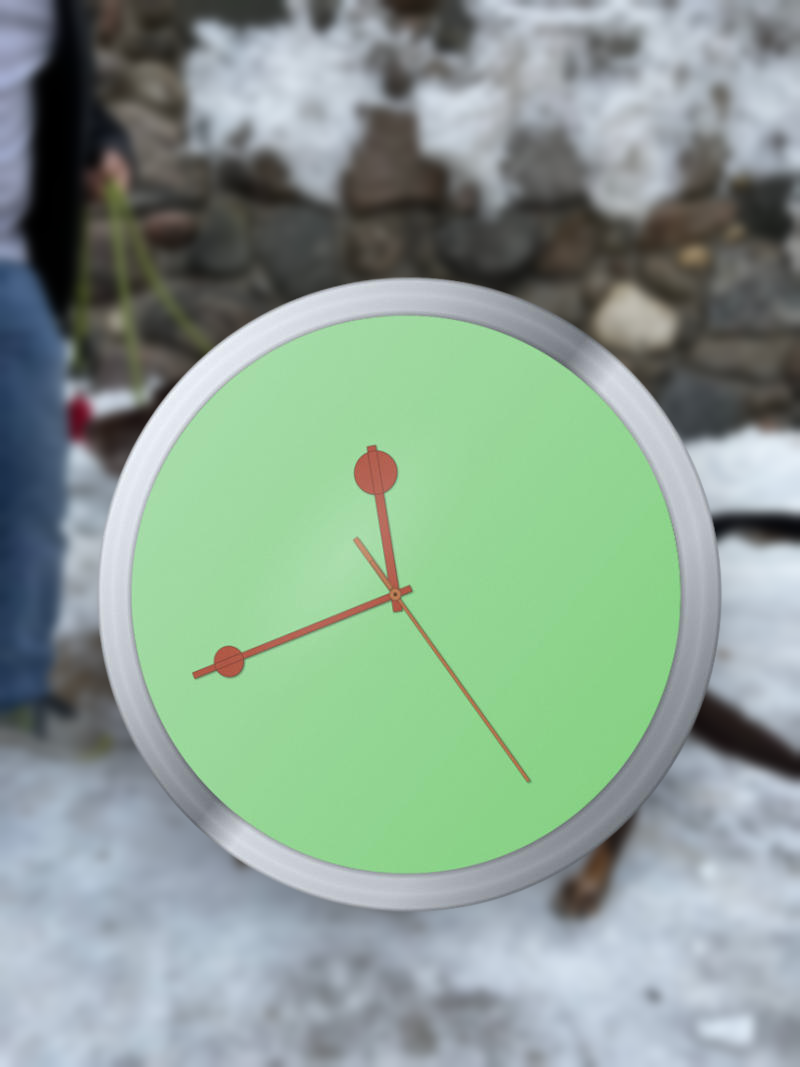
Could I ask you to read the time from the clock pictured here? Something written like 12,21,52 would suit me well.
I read 11,41,24
